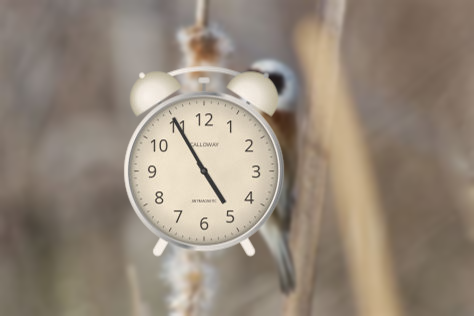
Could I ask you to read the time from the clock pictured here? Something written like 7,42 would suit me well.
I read 4,55
